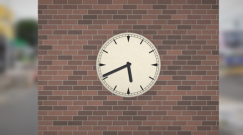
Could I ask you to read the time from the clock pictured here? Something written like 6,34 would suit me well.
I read 5,41
